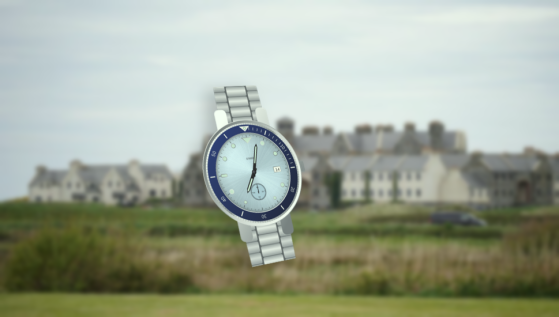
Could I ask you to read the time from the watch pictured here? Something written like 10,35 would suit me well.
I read 7,03
